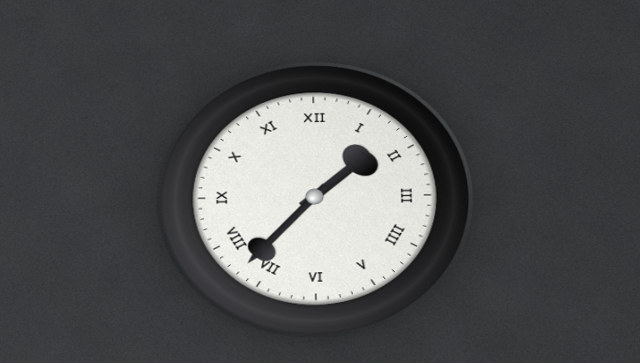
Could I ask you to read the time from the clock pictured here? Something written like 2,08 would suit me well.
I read 1,37
